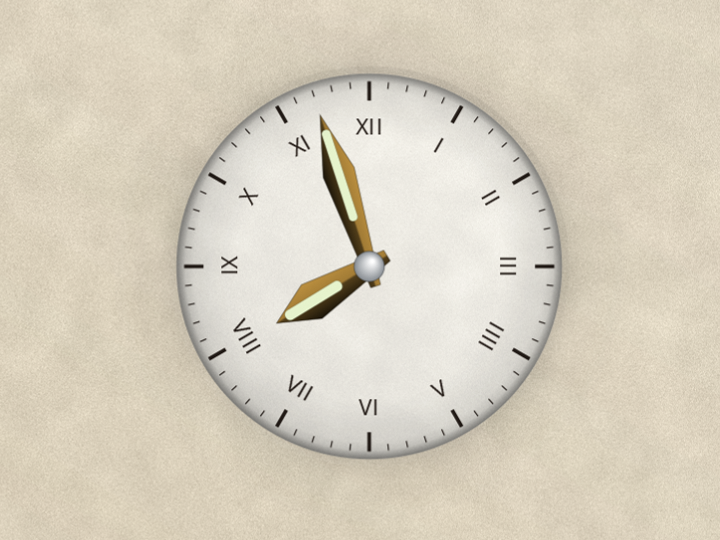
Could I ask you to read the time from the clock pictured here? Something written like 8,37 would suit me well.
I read 7,57
